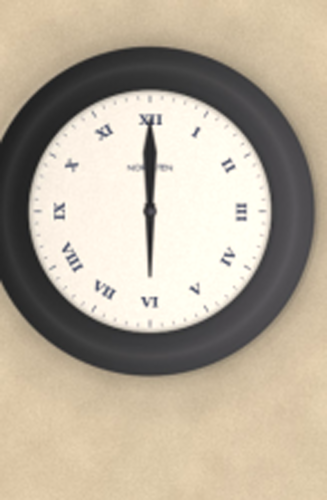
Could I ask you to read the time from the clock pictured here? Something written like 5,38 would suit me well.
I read 6,00
